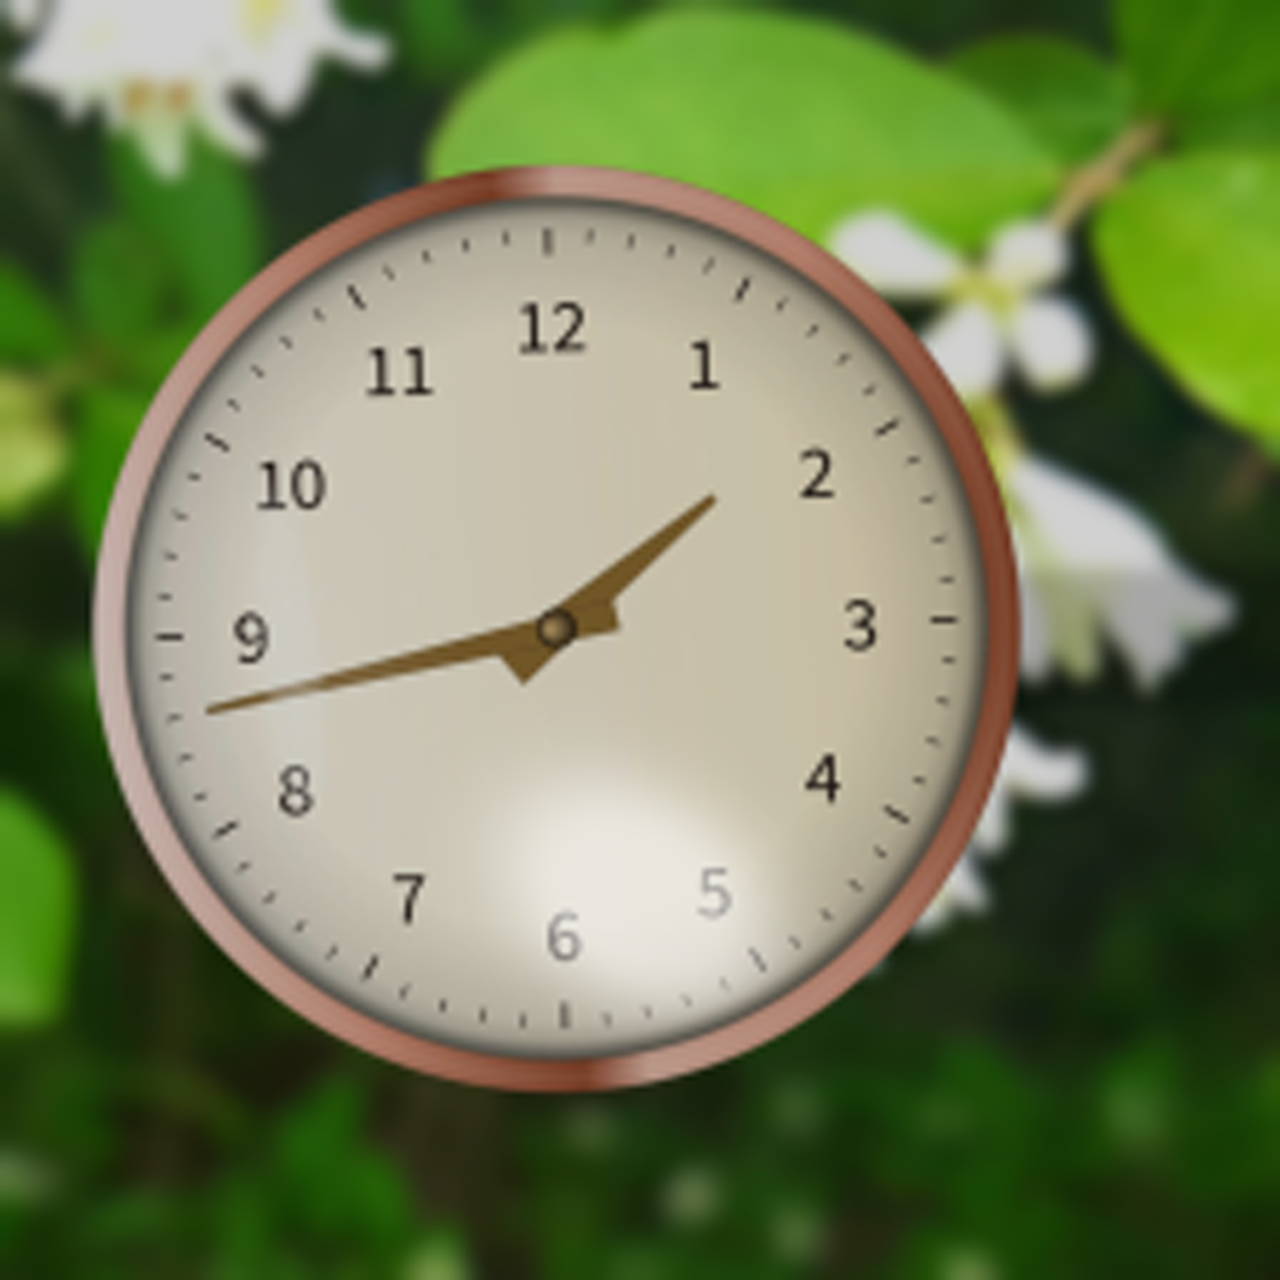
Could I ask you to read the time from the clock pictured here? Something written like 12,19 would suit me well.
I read 1,43
